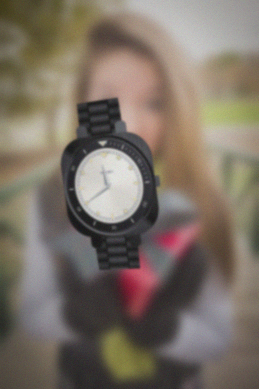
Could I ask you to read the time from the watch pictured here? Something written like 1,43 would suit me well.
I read 11,40
